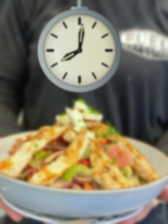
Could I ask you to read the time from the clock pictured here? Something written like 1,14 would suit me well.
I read 8,01
